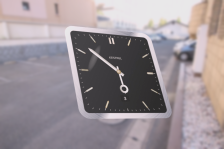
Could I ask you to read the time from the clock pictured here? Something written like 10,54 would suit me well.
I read 5,52
